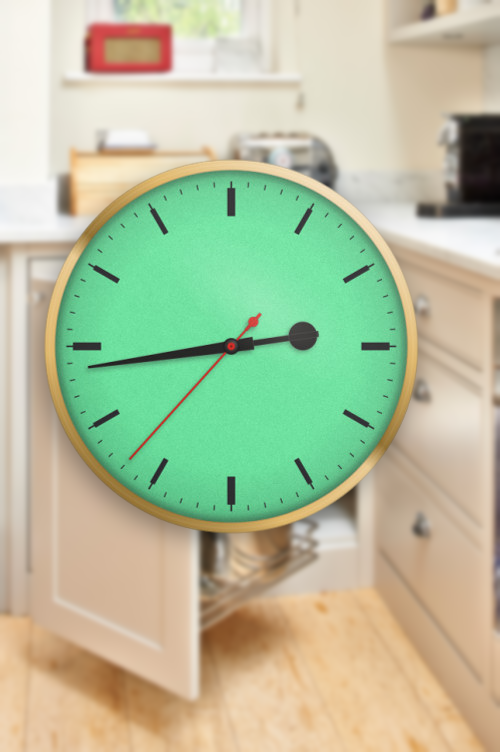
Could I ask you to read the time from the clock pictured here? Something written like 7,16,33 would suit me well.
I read 2,43,37
